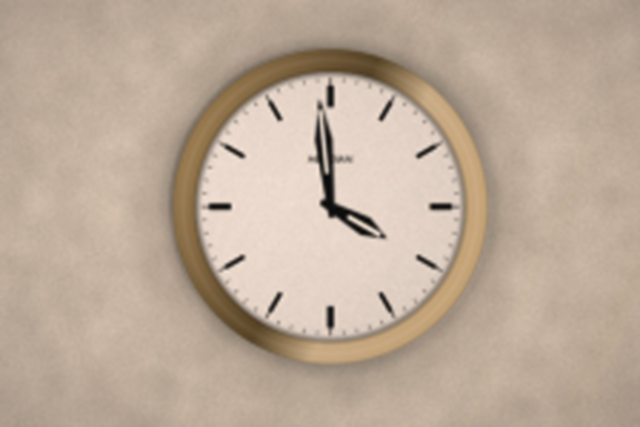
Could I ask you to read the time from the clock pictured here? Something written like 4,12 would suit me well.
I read 3,59
